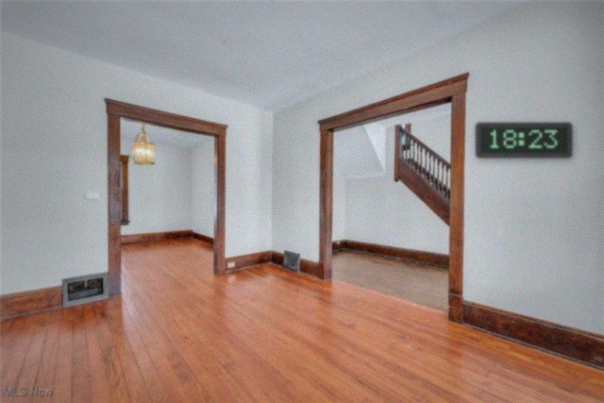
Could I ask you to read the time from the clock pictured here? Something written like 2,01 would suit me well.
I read 18,23
